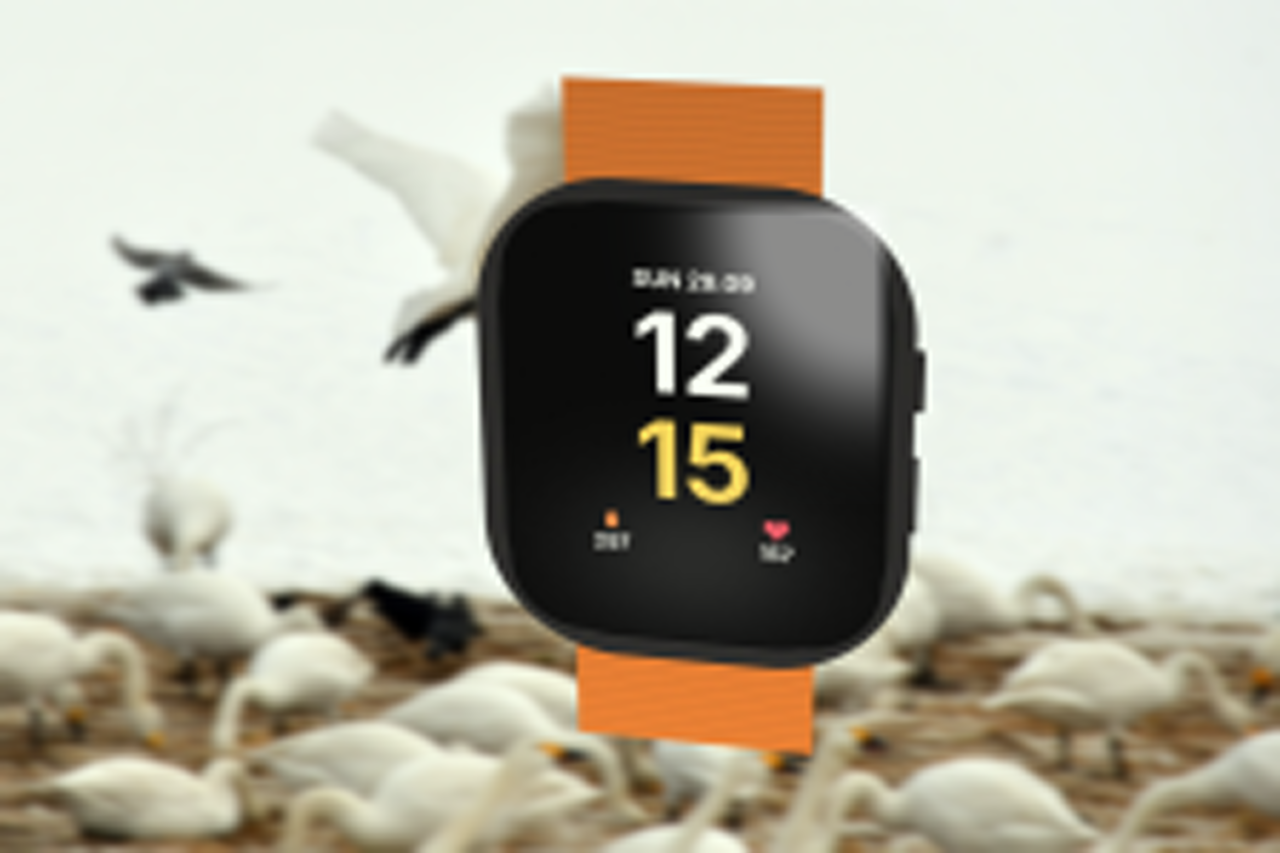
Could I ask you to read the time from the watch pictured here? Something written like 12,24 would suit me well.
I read 12,15
